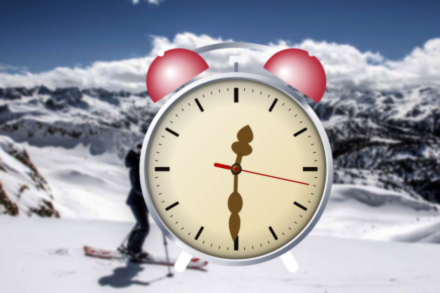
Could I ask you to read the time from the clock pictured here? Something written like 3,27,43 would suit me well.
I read 12,30,17
